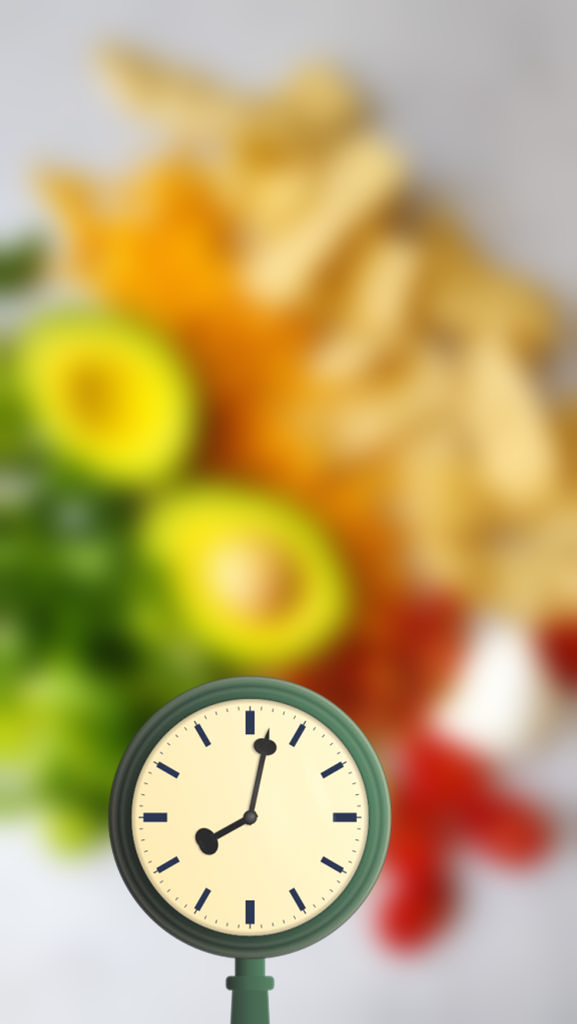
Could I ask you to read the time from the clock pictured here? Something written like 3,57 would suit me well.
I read 8,02
